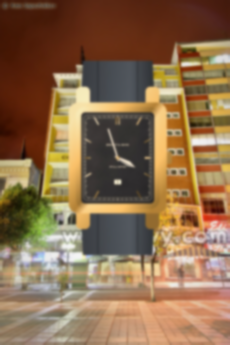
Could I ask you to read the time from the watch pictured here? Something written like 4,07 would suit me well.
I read 3,57
